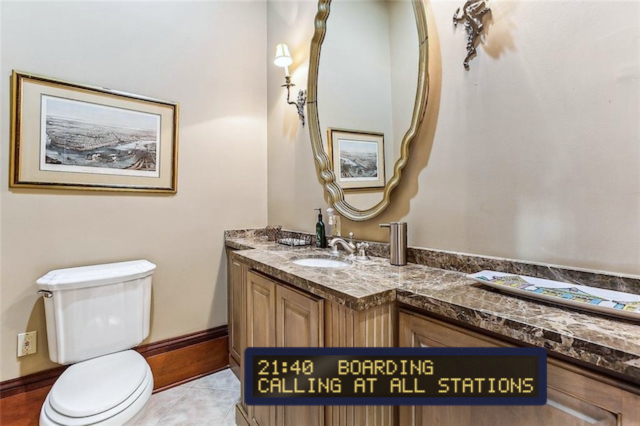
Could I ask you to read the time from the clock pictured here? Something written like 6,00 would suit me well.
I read 21,40
